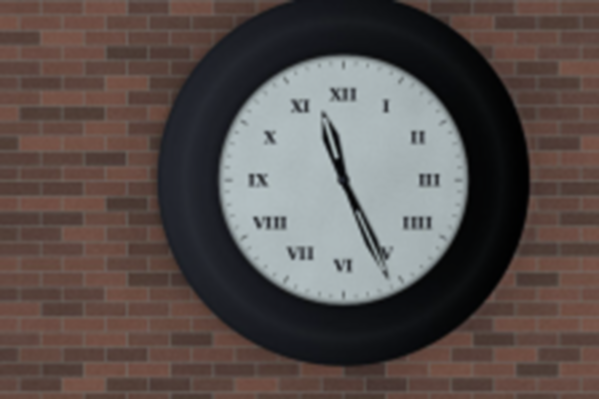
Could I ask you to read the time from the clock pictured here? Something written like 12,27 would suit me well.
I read 11,26
